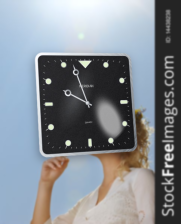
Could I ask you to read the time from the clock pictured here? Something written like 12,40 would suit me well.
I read 9,57
